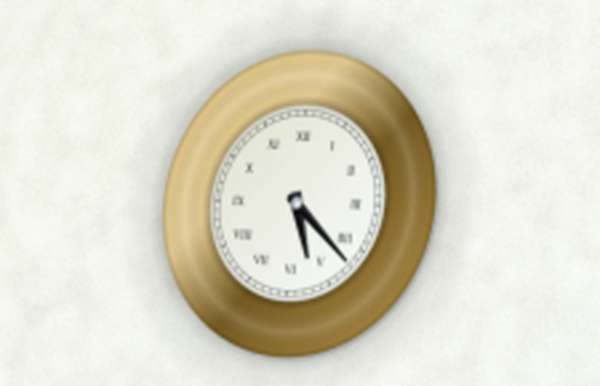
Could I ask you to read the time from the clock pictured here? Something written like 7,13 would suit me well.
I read 5,22
